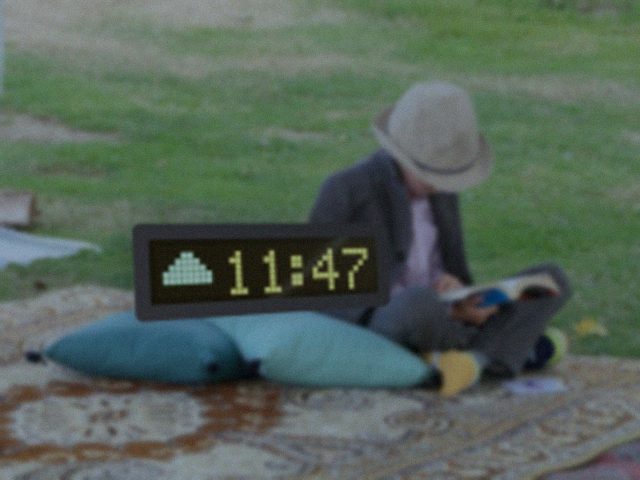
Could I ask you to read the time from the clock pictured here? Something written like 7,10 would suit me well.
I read 11,47
